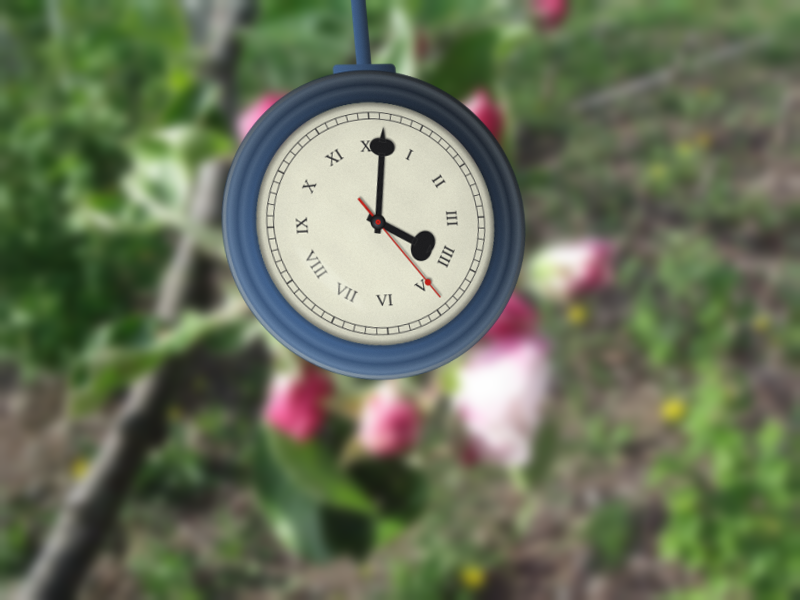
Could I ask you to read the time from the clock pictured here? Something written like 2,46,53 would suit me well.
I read 4,01,24
